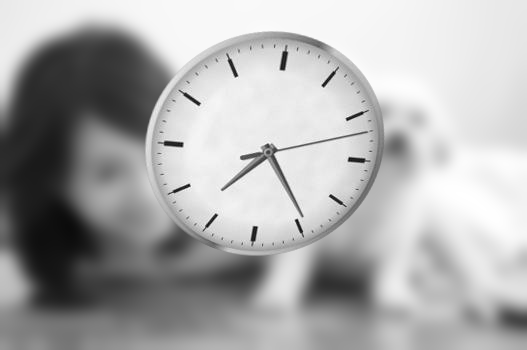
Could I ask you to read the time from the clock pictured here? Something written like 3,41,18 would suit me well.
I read 7,24,12
